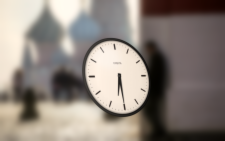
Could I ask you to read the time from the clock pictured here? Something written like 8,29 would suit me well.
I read 6,30
